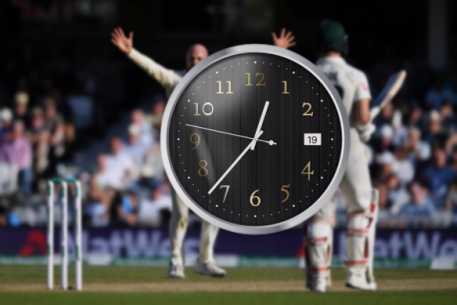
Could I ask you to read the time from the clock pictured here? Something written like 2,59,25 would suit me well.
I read 12,36,47
